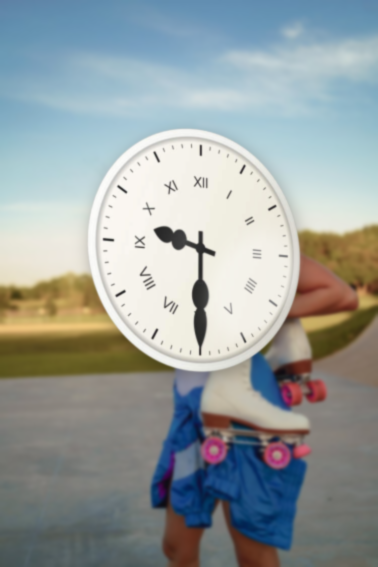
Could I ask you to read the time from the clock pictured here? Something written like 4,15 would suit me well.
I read 9,30
